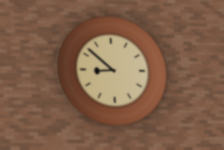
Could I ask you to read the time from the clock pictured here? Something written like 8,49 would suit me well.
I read 8,52
